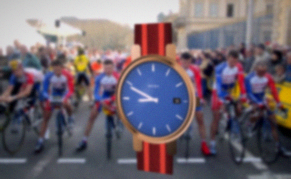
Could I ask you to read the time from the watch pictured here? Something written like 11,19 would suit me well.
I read 8,49
